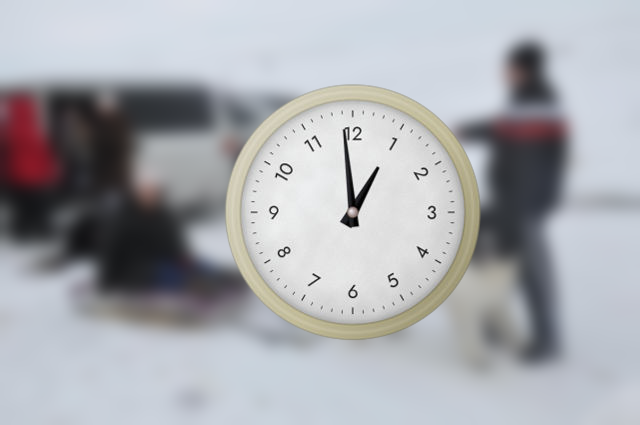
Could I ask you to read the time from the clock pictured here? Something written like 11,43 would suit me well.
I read 12,59
